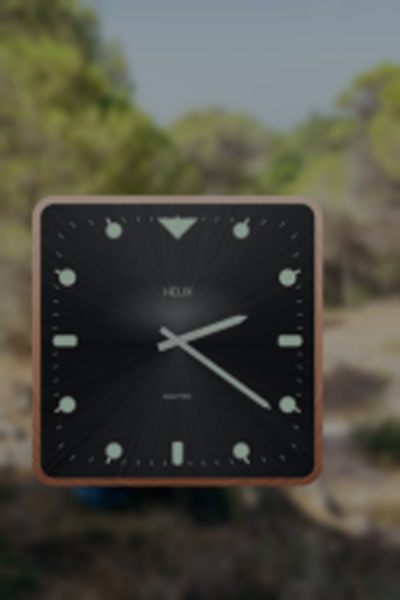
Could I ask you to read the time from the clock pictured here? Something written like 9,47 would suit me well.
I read 2,21
